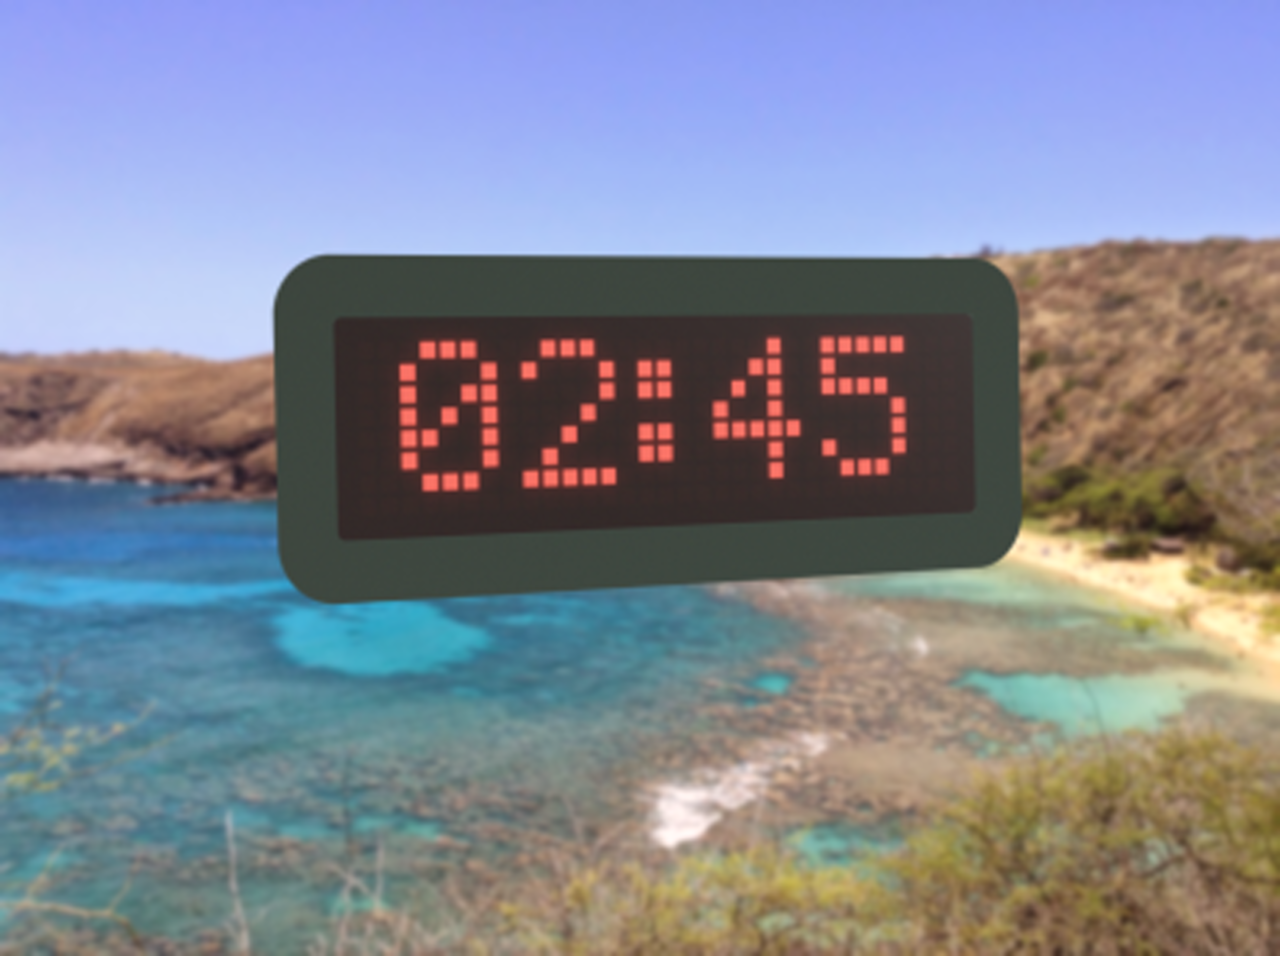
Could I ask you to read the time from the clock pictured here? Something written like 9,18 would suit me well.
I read 2,45
